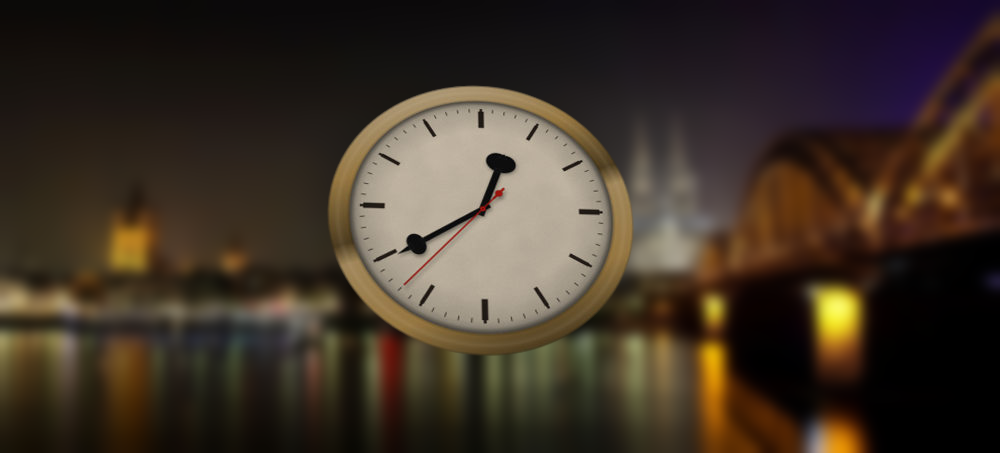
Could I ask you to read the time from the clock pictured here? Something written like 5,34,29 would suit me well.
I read 12,39,37
